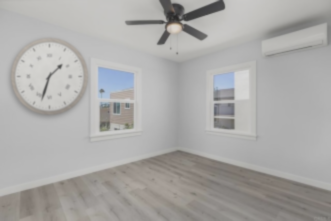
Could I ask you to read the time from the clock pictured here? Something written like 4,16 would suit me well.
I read 1,33
